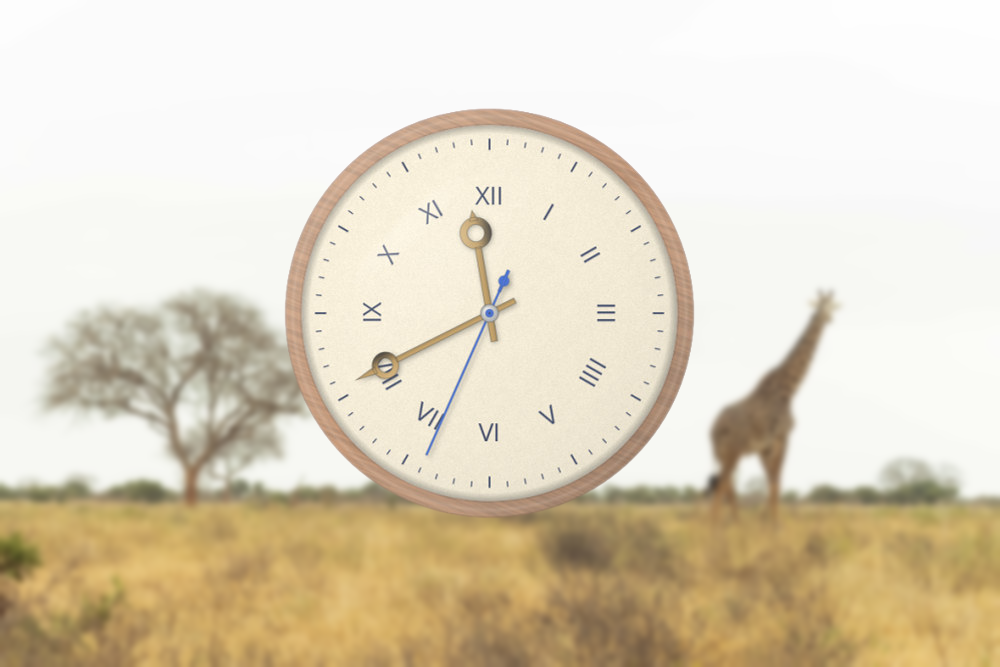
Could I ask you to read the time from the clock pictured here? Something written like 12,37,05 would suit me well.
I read 11,40,34
